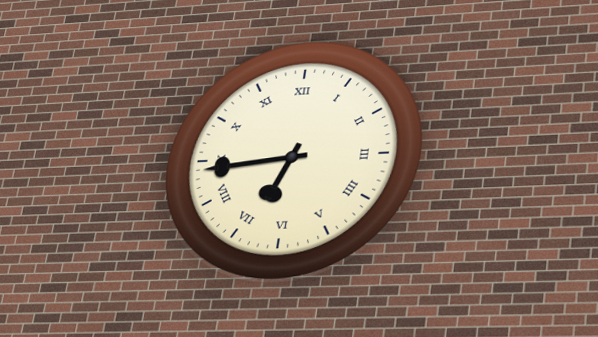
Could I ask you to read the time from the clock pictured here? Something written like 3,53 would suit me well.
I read 6,44
